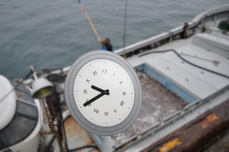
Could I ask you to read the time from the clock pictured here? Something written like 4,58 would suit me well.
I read 9,40
